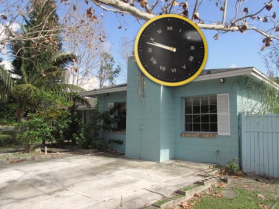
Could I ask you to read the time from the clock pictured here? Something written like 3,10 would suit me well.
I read 9,48
